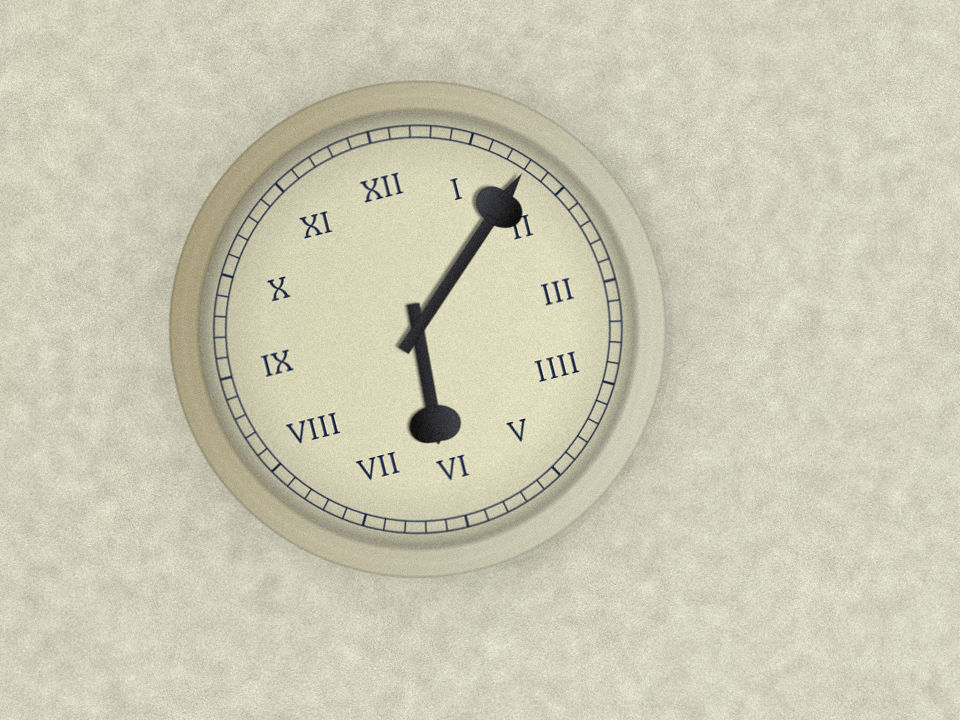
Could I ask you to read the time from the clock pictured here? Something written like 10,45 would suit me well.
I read 6,08
